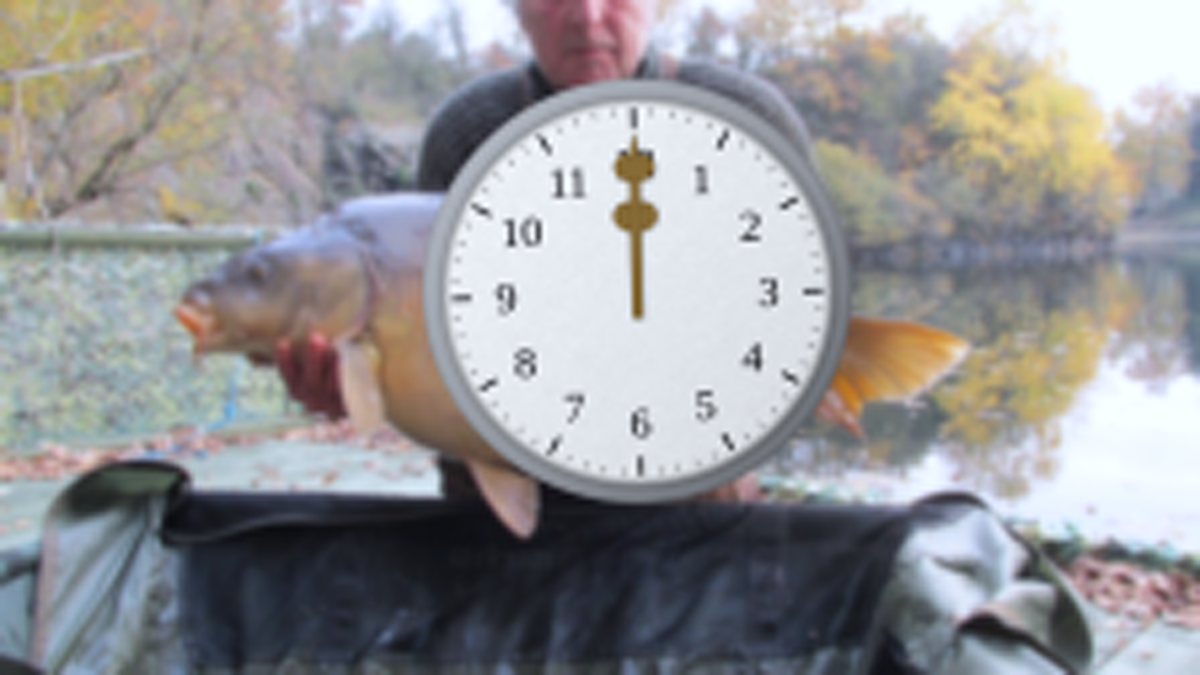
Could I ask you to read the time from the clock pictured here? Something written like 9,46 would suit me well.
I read 12,00
